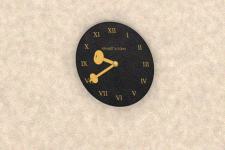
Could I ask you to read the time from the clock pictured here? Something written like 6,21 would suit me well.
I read 9,40
